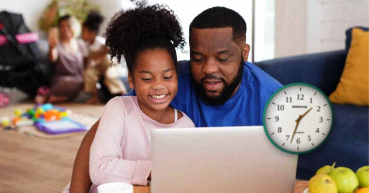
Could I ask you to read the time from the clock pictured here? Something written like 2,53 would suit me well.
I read 1,33
